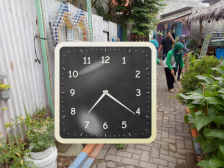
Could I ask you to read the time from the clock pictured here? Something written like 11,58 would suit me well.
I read 7,21
